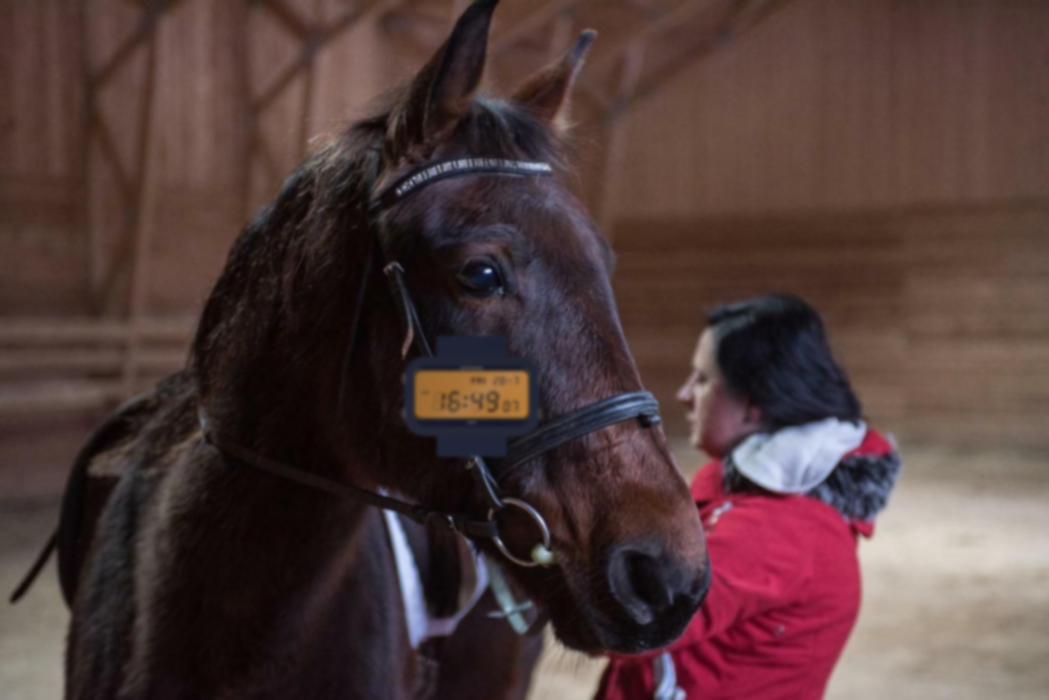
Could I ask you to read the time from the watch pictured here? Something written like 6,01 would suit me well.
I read 16,49
